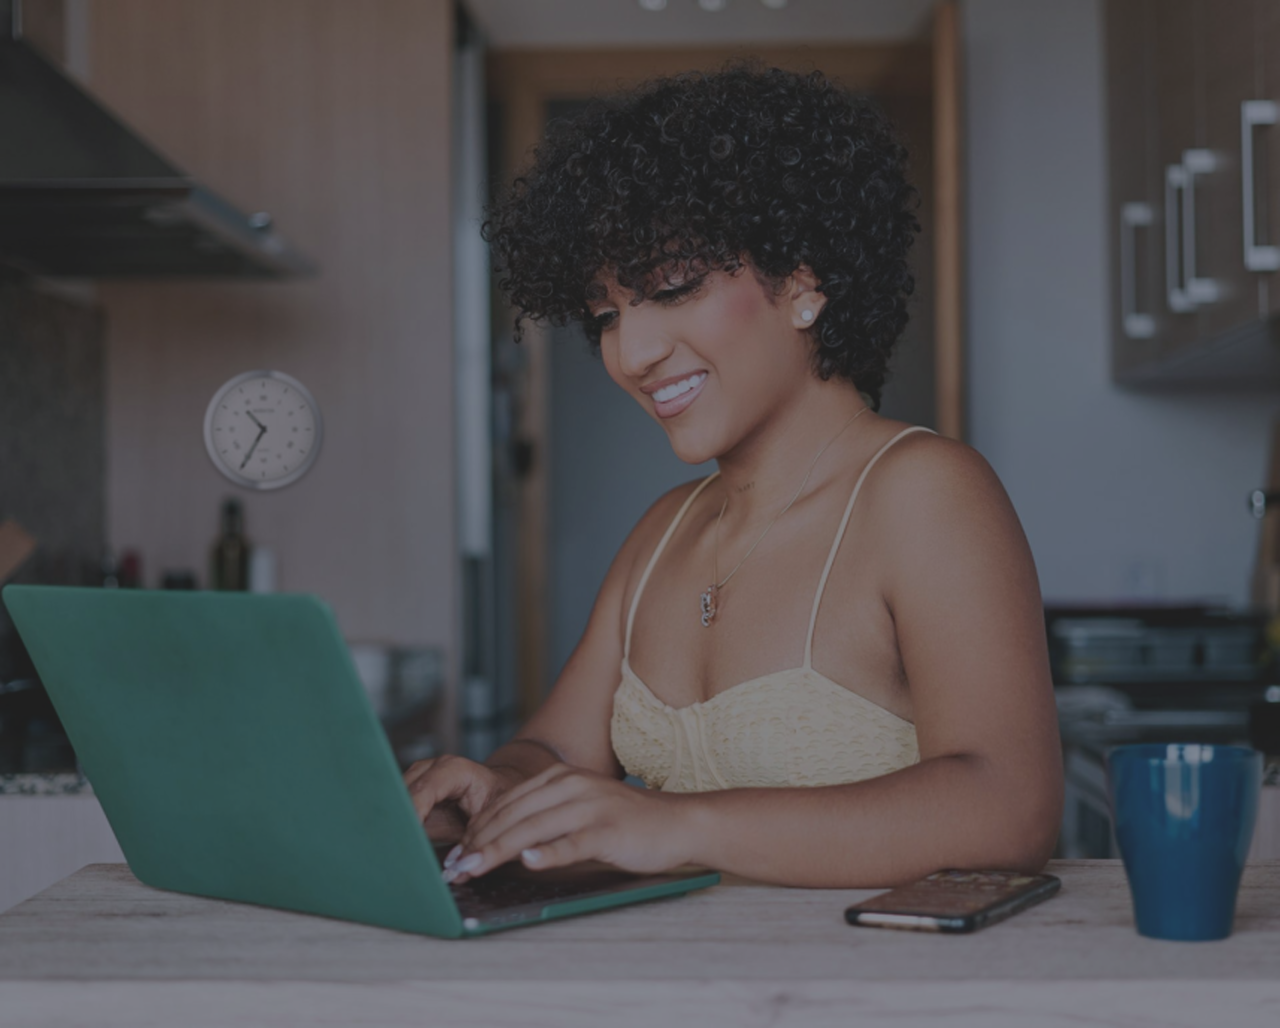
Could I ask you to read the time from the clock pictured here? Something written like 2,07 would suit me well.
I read 10,35
